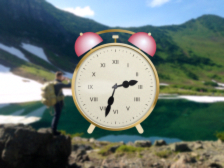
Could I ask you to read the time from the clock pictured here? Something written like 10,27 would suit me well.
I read 2,33
